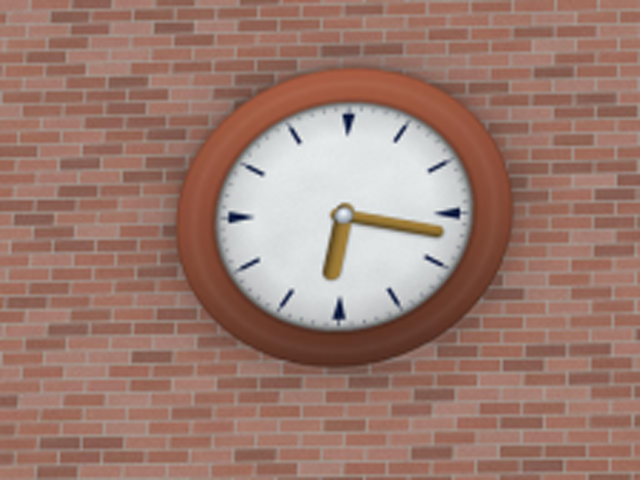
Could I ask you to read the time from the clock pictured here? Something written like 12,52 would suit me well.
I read 6,17
